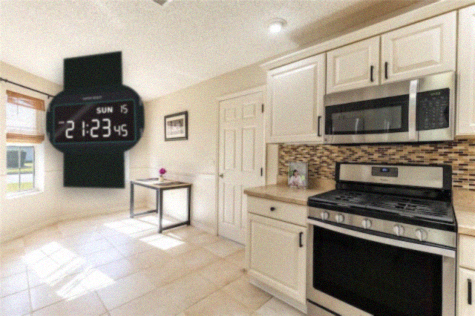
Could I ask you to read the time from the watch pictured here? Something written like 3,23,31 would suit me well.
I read 21,23,45
